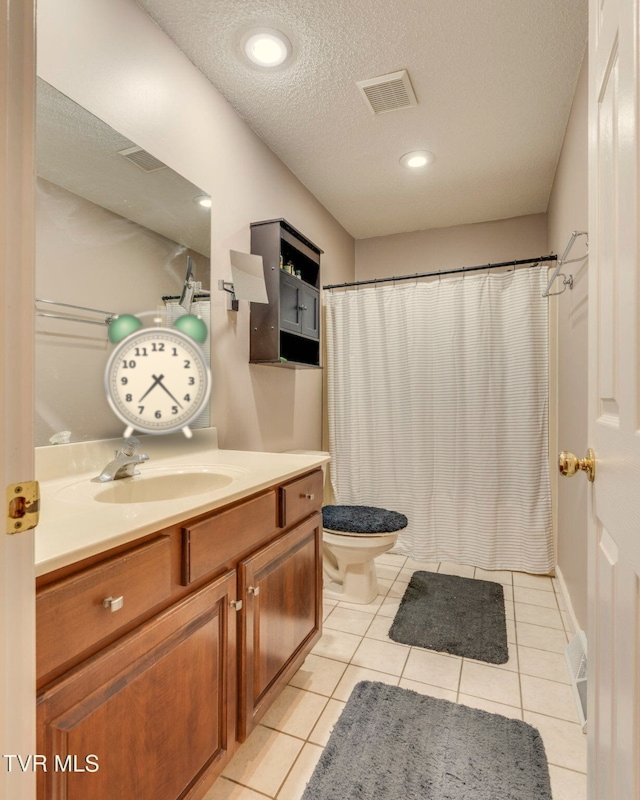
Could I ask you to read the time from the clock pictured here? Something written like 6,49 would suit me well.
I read 7,23
